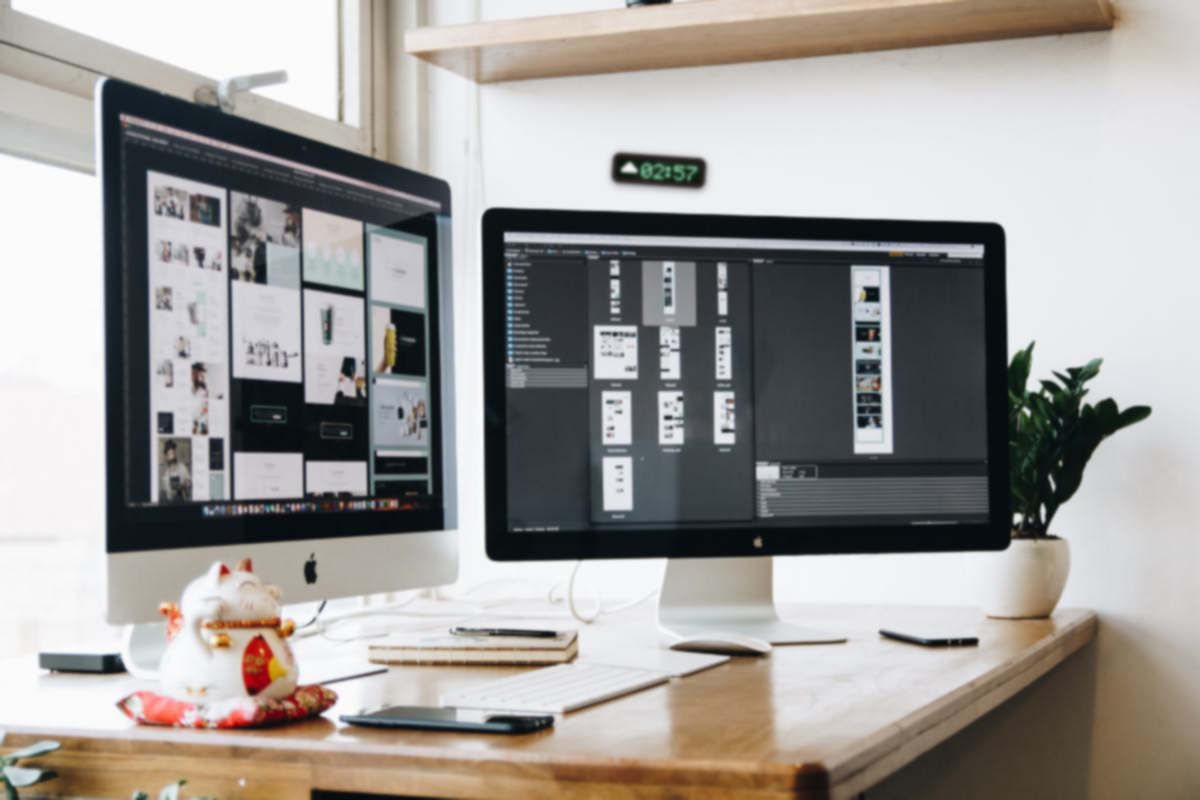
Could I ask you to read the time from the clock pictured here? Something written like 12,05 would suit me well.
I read 2,57
